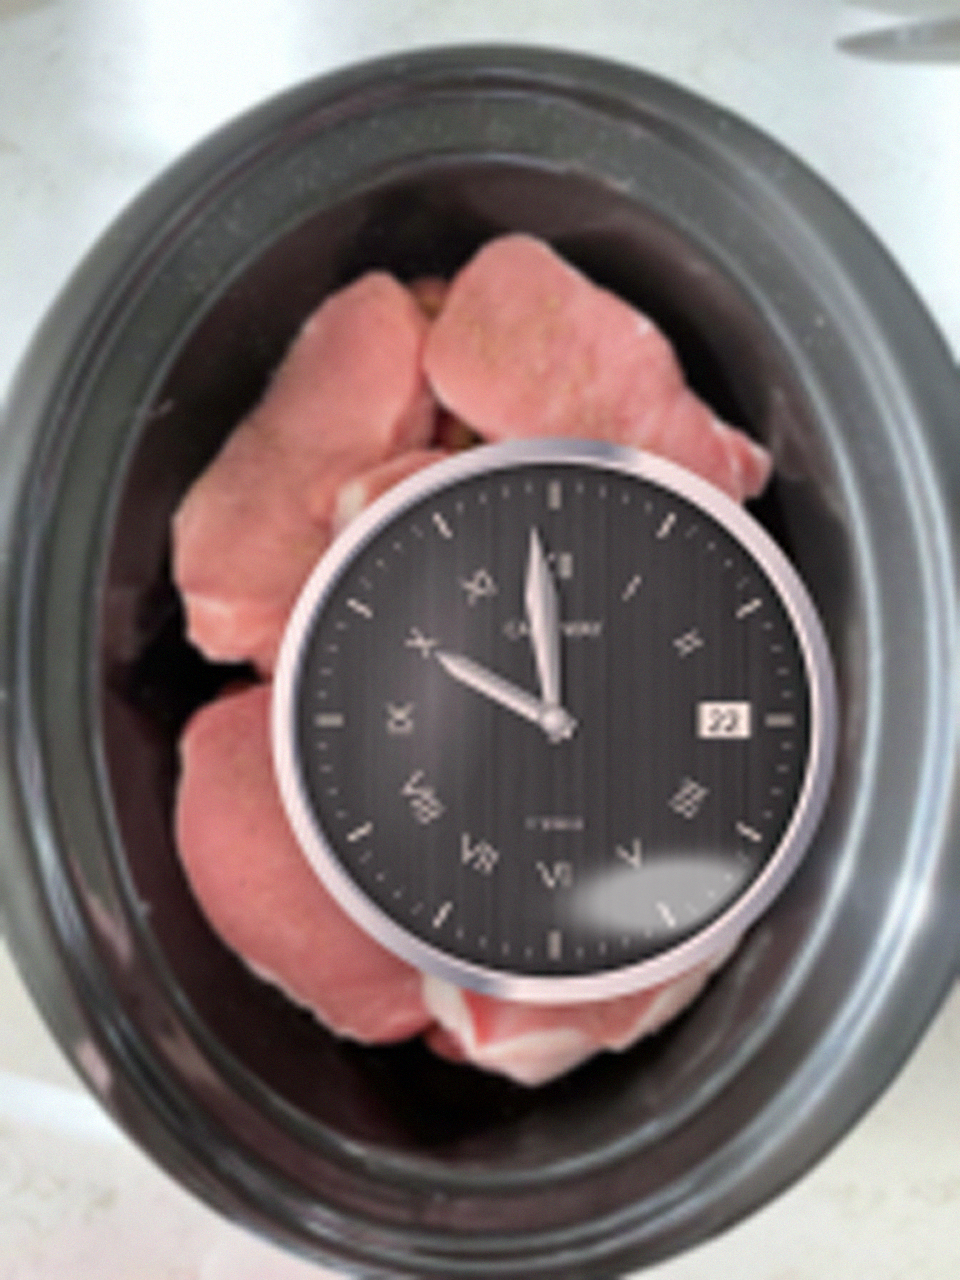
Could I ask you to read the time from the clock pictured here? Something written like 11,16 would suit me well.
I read 9,59
